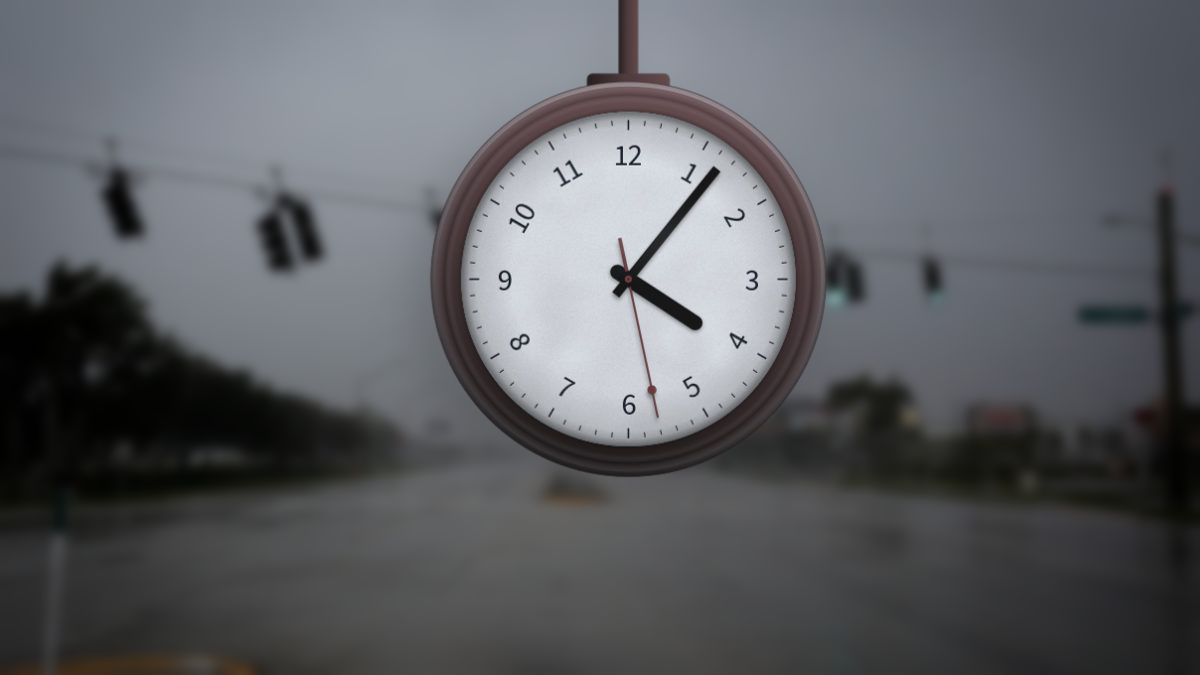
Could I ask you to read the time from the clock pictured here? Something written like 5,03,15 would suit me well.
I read 4,06,28
